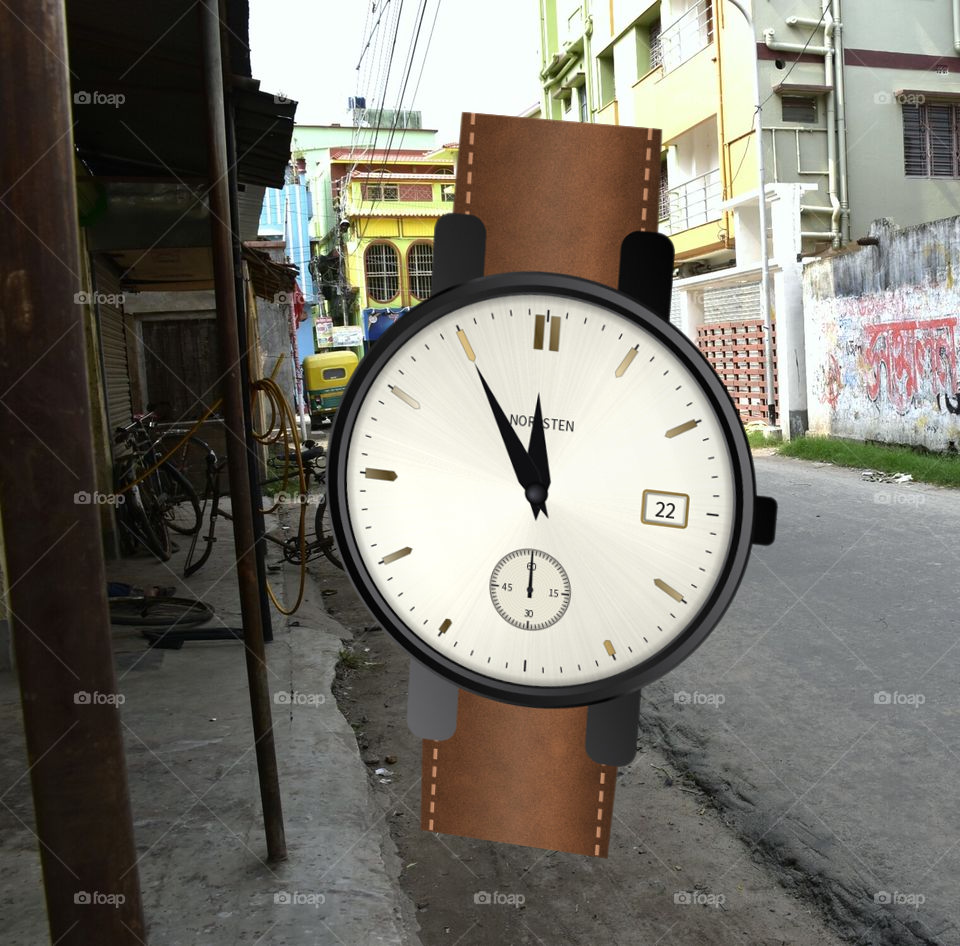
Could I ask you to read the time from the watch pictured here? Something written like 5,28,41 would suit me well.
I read 11,55,00
